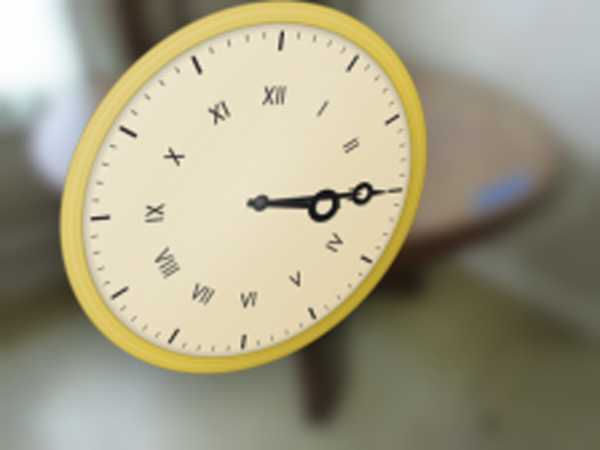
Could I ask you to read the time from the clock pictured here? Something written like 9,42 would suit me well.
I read 3,15
